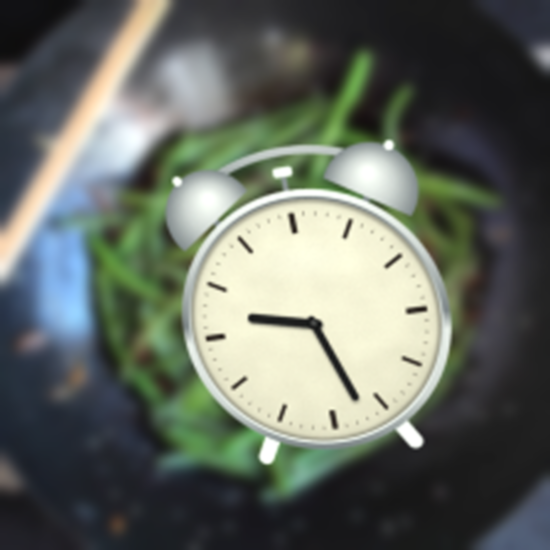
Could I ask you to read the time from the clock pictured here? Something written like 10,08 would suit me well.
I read 9,27
